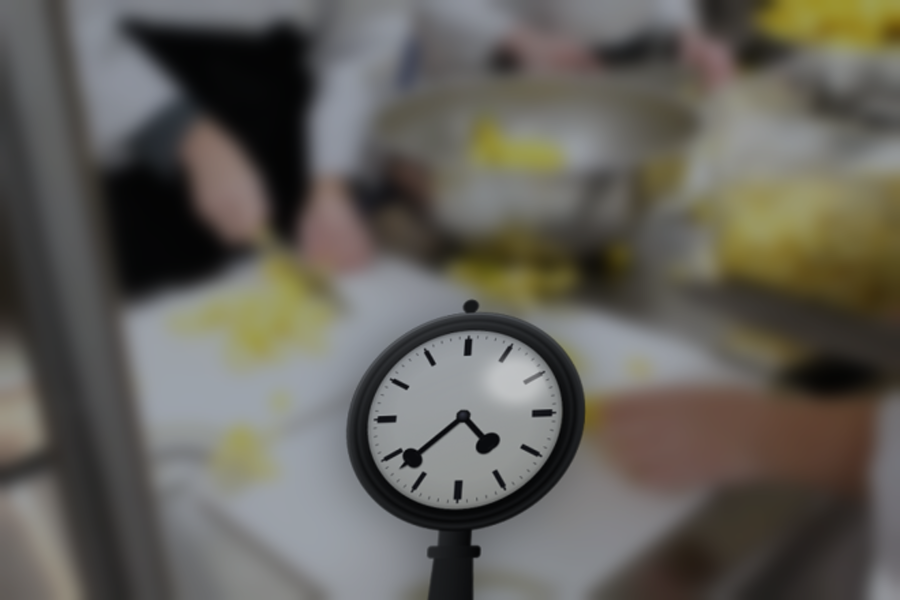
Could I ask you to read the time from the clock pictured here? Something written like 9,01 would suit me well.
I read 4,38
